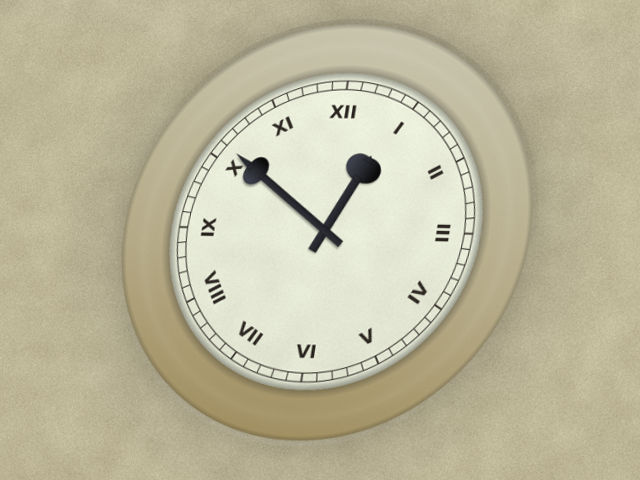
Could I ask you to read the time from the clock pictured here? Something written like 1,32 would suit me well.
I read 12,51
